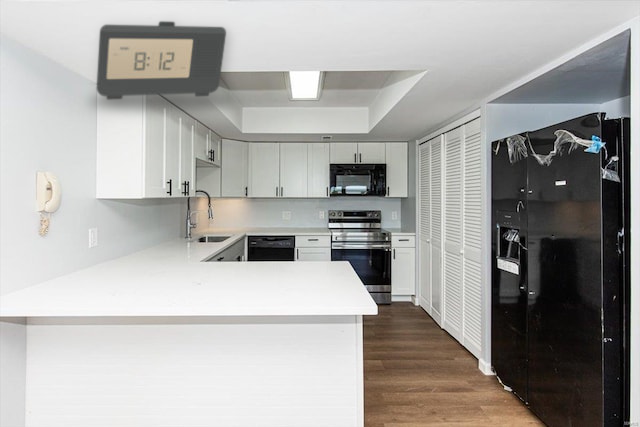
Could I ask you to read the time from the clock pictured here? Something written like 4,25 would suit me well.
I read 8,12
